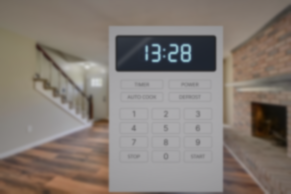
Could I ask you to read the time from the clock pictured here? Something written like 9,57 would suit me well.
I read 13,28
